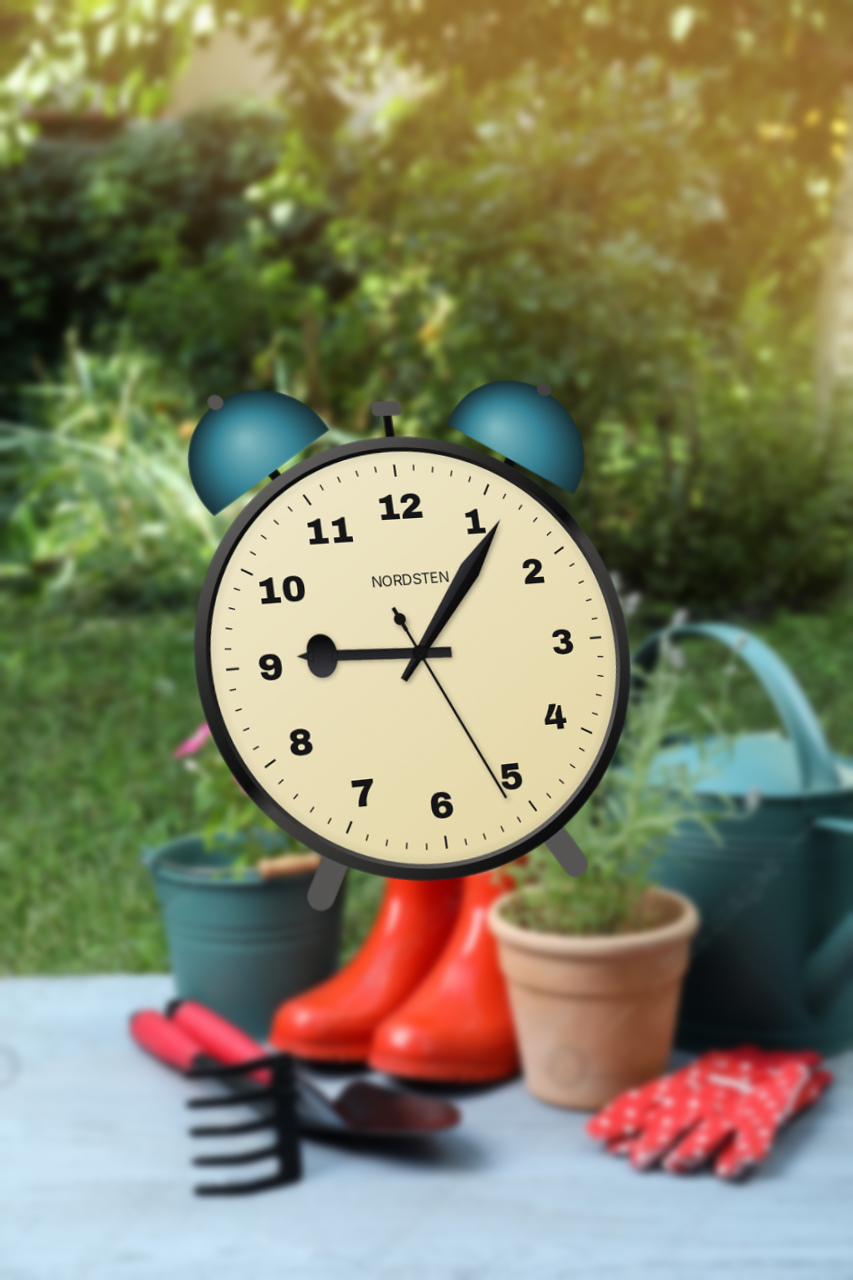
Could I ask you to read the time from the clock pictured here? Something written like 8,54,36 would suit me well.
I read 9,06,26
